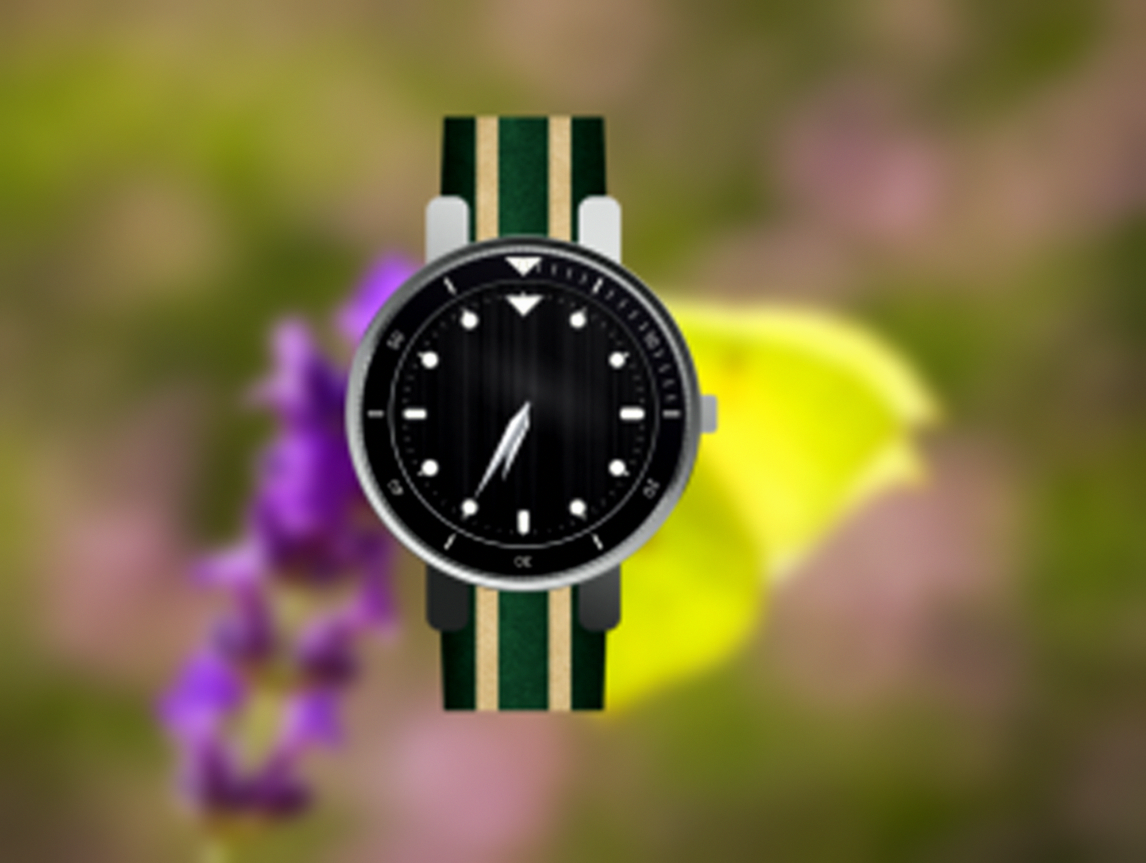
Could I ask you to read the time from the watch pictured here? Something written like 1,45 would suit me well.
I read 6,35
